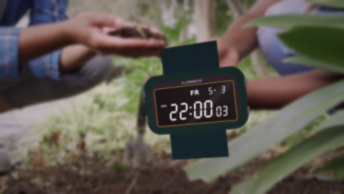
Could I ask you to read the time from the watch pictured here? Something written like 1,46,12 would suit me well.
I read 22,00,03
